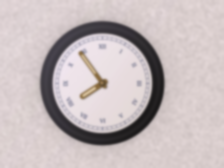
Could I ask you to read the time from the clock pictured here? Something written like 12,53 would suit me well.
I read 7,54
